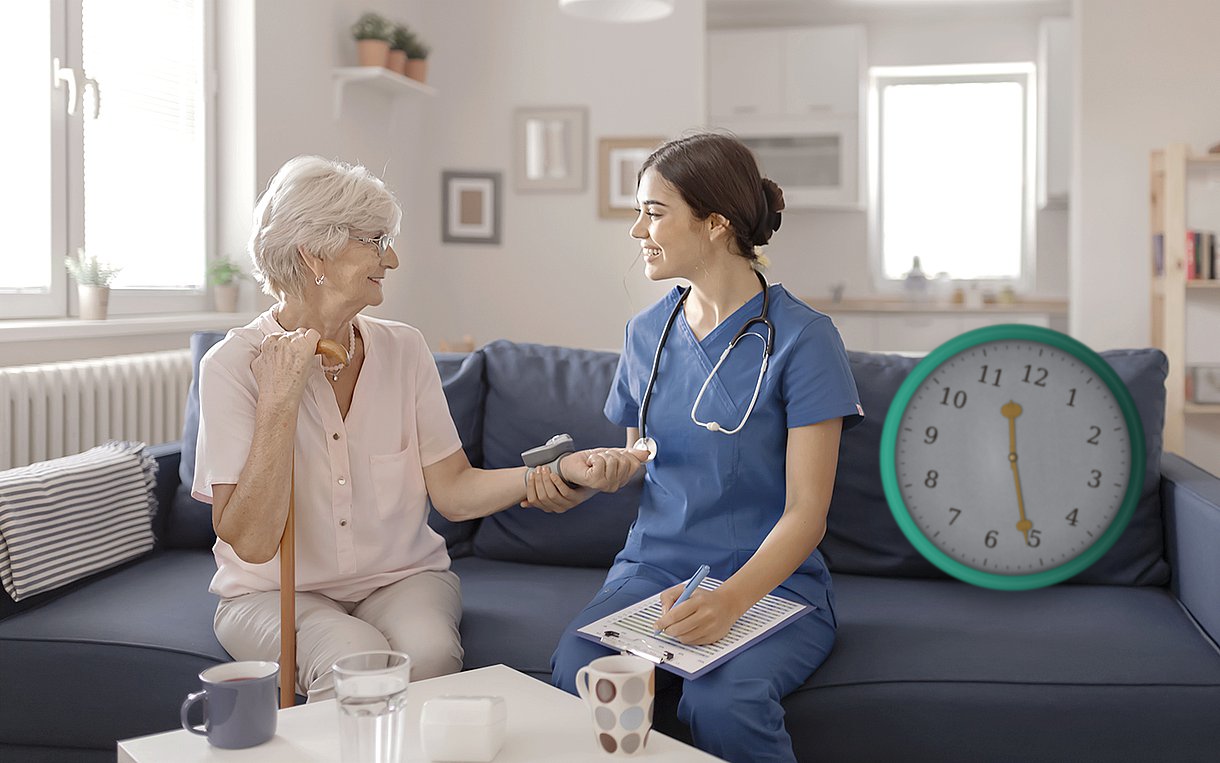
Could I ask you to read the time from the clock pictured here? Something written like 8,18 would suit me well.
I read 11,26
